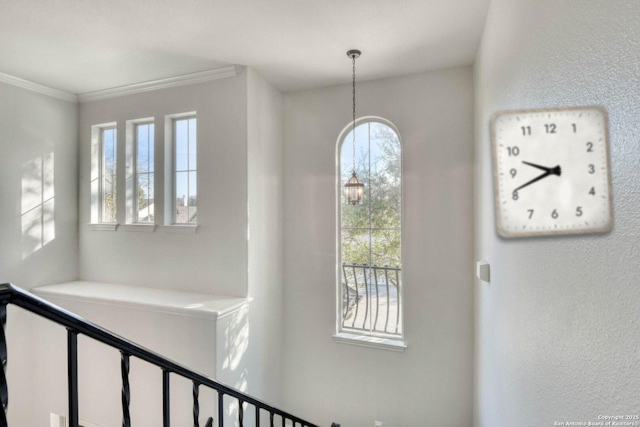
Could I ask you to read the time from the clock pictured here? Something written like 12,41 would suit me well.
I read 9,41
